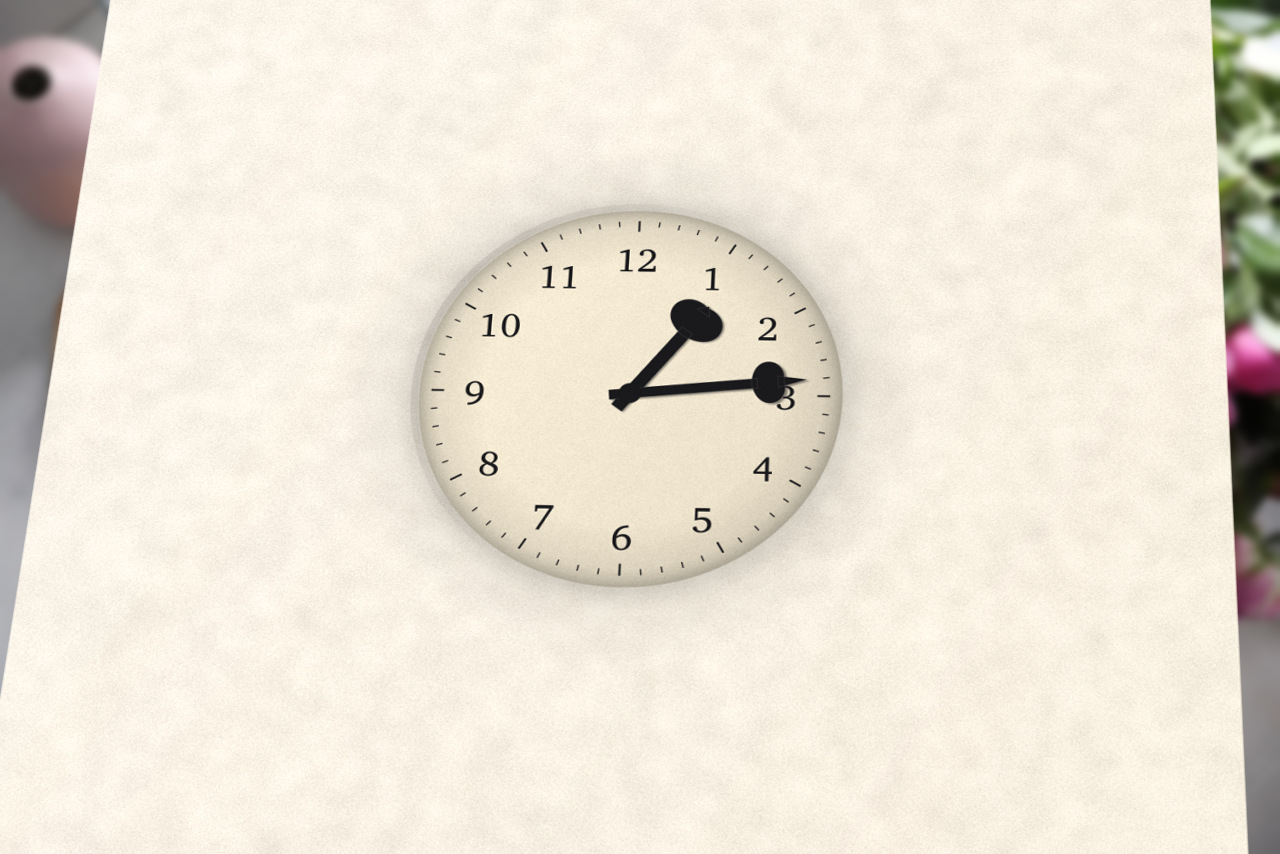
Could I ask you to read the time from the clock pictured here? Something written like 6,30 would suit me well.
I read 1,14
